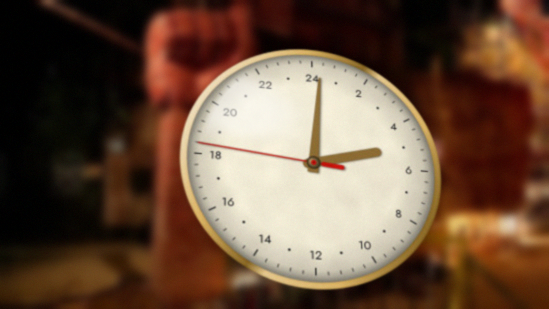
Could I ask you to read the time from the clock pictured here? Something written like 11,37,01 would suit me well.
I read 5,00,46
